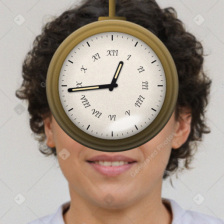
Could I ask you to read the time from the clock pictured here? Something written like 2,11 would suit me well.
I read 12,44
